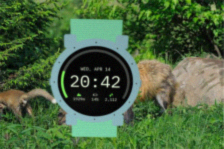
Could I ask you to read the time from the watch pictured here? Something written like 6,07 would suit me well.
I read 20,42
